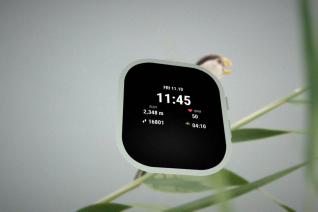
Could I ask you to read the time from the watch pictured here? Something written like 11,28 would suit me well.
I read 11,45
